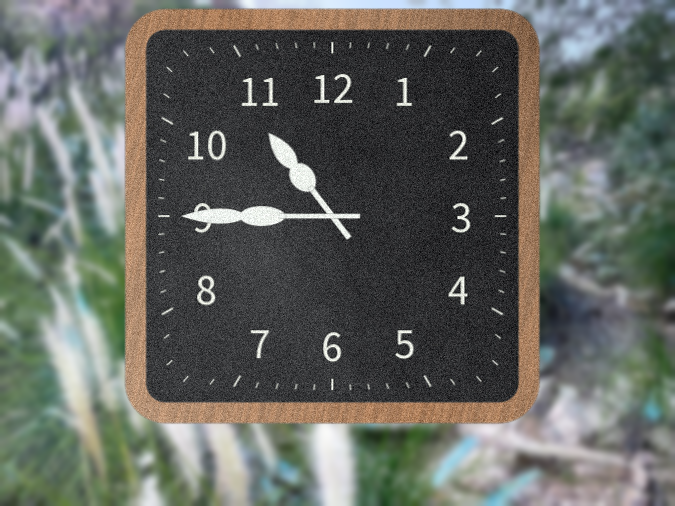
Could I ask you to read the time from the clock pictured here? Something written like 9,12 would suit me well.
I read 10,45
